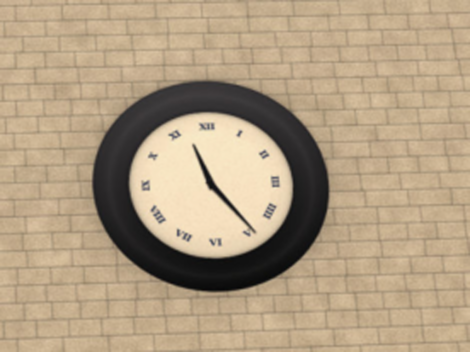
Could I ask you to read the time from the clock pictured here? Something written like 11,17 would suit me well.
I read 11,24
